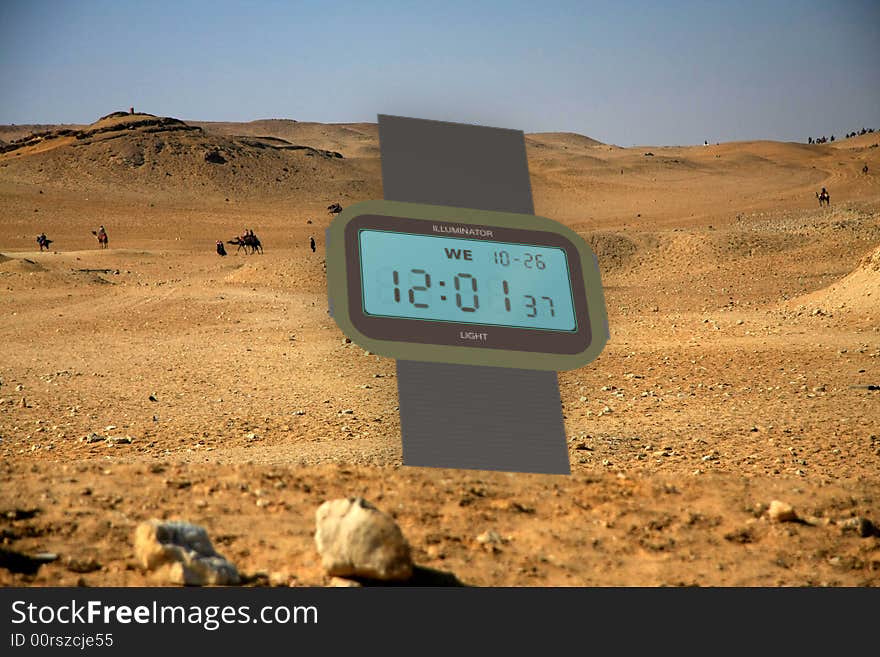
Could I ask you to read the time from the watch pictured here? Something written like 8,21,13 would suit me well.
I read 12,01,37
